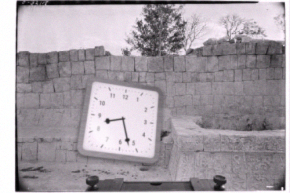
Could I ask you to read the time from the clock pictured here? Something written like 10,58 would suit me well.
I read 8,27
